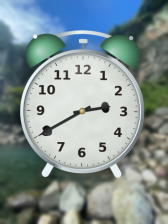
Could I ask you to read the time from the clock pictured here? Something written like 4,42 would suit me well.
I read 2,40
